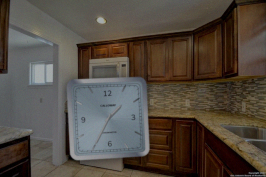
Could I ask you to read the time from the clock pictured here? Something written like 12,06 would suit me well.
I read 1,35
